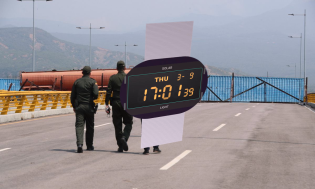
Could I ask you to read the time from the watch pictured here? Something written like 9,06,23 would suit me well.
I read 17,01,39
